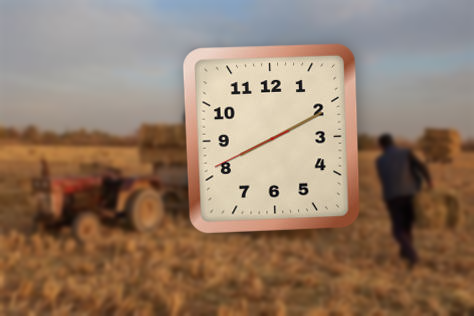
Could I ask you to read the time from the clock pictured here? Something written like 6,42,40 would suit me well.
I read 8,10,41
